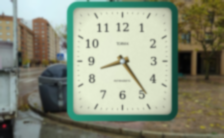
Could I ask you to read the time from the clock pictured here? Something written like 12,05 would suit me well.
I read 8,24
